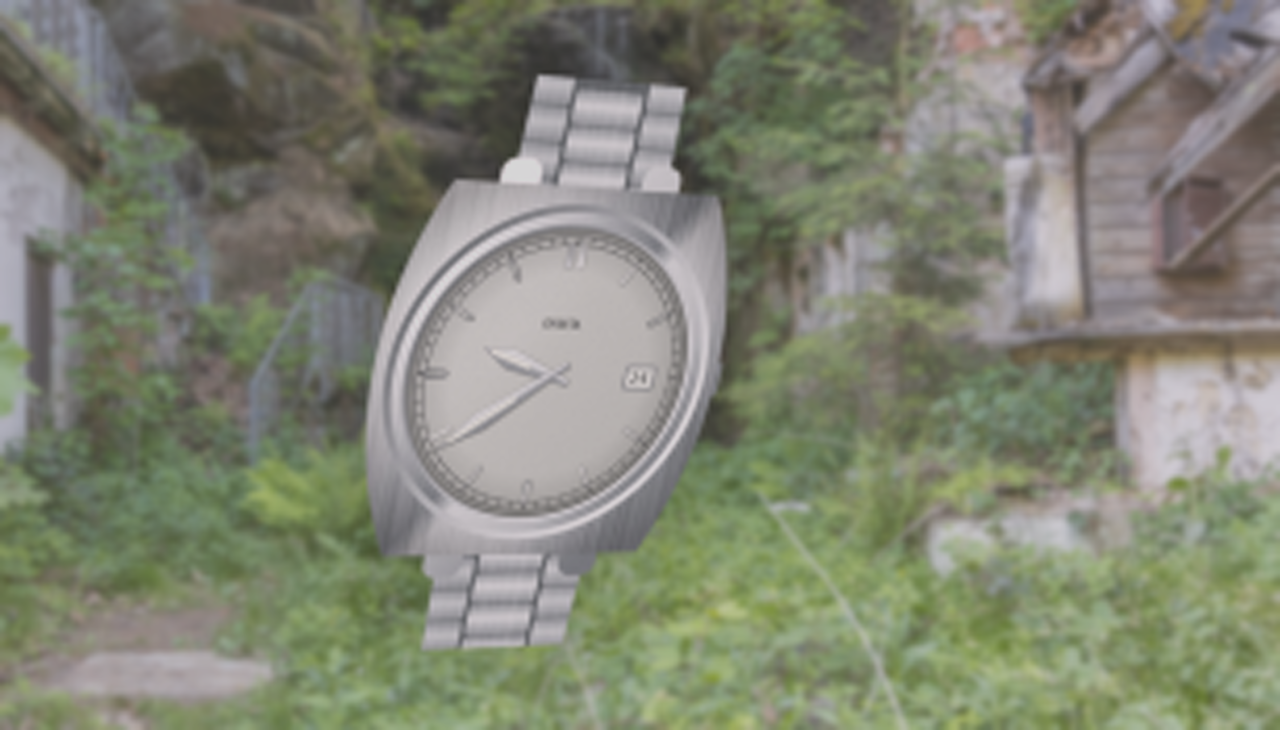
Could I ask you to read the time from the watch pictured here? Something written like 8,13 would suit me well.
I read 9,39
